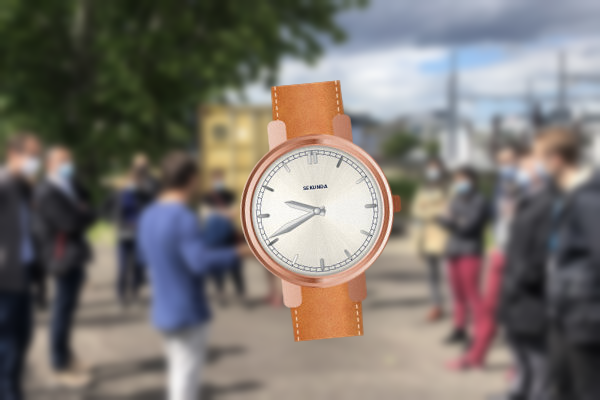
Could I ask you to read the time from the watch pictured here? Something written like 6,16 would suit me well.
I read 9,41
